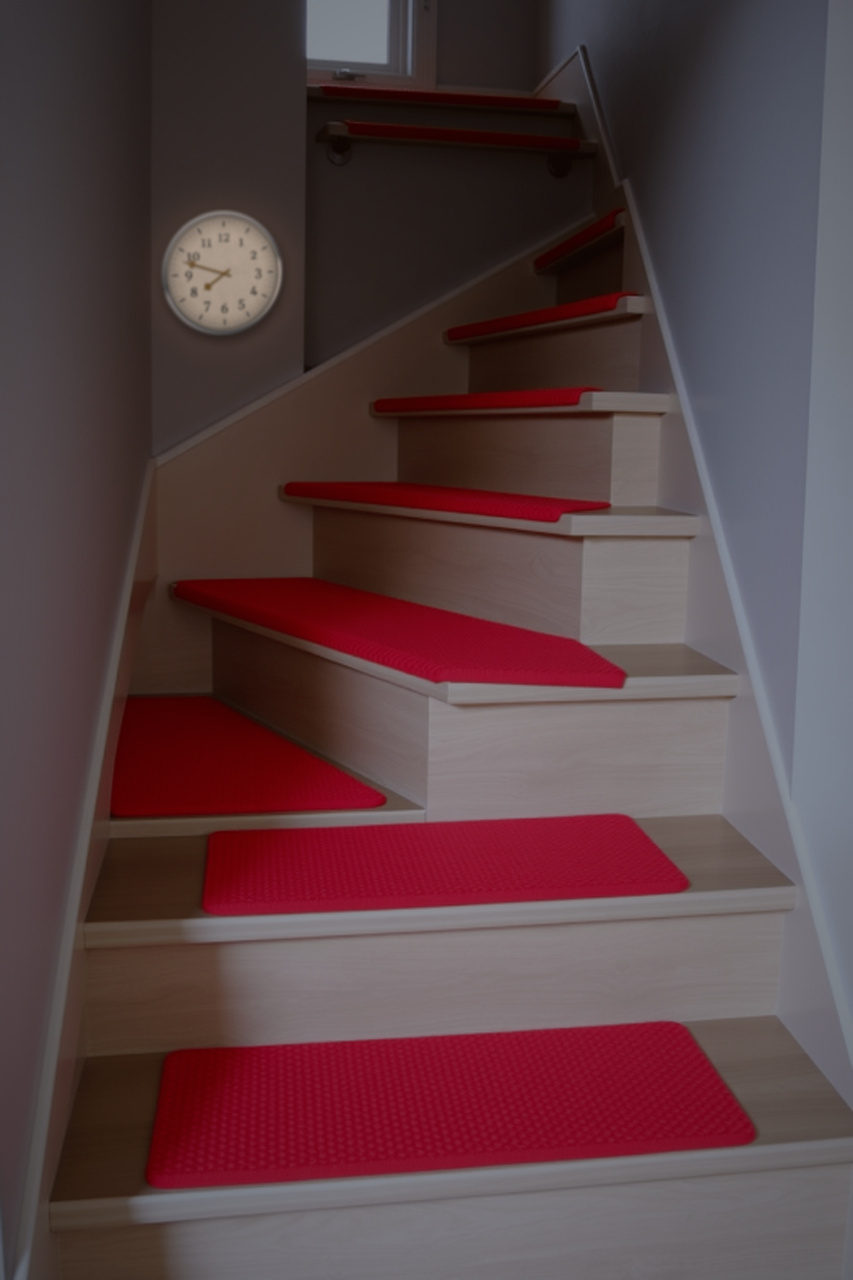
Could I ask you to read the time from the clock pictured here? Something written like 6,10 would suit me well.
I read 7,48
